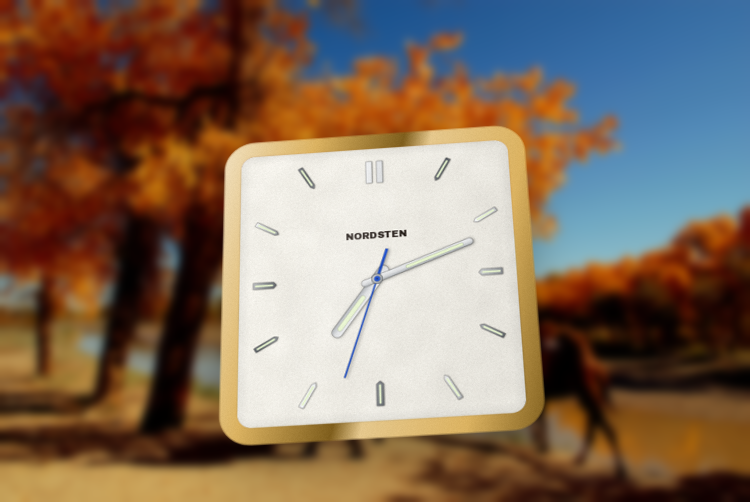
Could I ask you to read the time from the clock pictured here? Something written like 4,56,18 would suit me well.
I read 7,11,33
